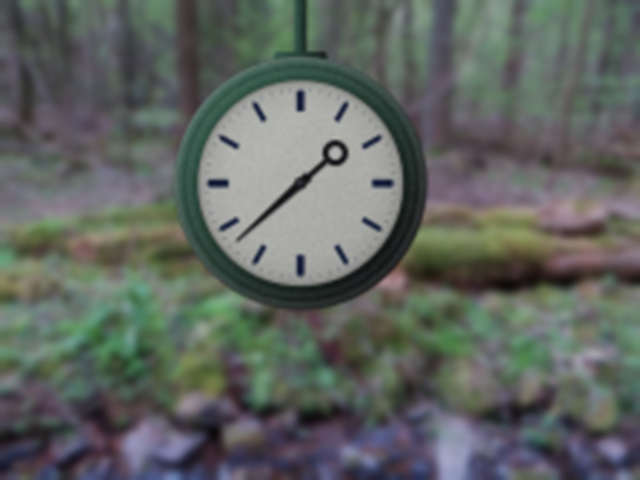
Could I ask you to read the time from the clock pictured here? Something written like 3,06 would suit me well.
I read 1,38
